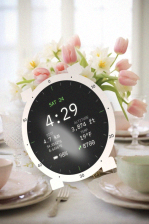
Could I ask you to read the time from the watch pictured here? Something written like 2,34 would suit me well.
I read 4,29
